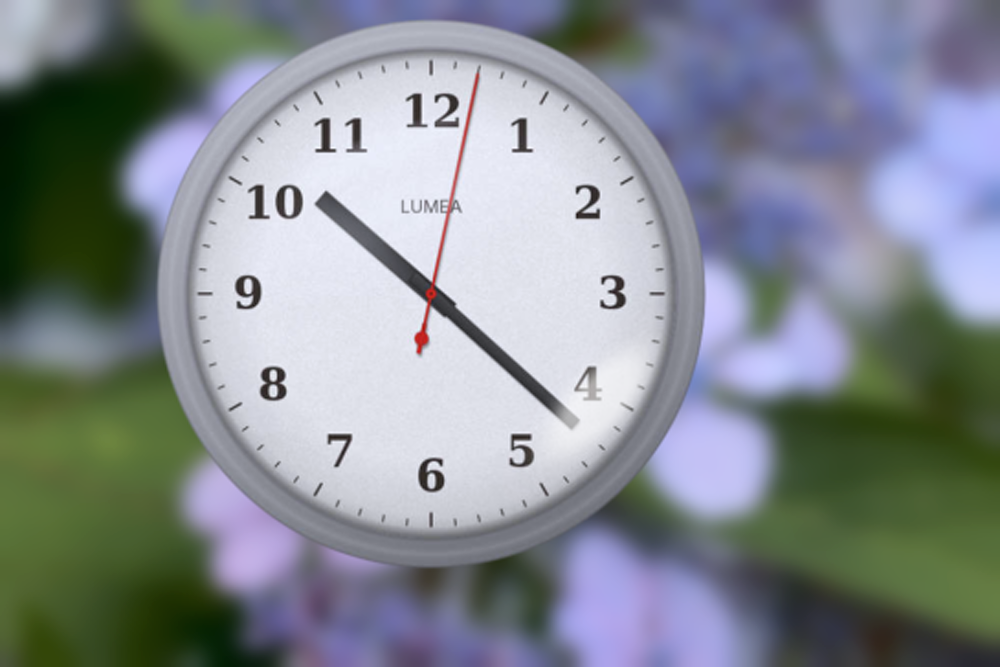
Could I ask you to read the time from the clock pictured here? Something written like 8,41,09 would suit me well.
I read 10,22,02
